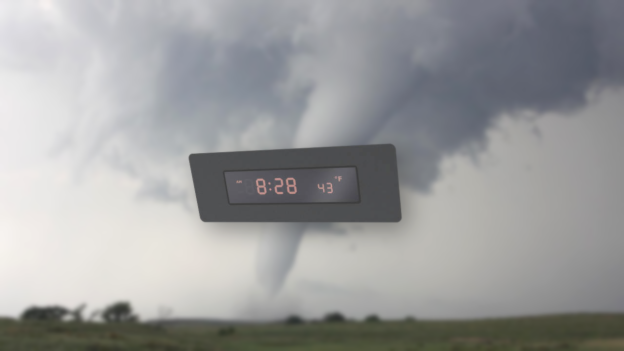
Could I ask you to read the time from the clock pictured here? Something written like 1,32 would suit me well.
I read 8,28
